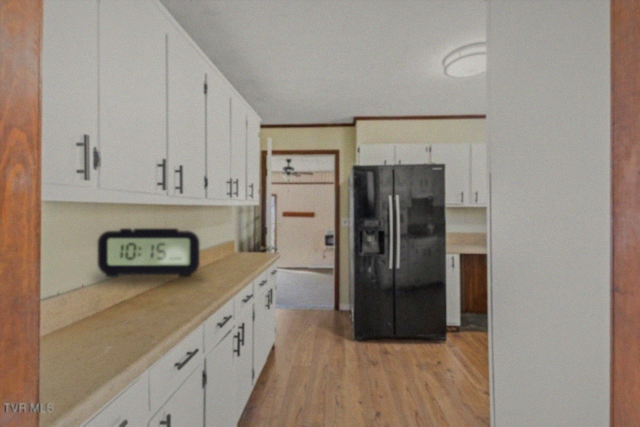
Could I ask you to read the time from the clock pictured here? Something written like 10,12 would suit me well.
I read 10,15
